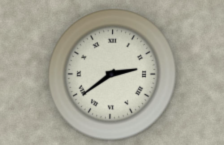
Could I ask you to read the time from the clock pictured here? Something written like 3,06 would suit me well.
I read 2,39
